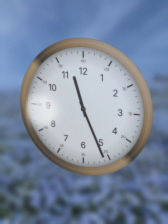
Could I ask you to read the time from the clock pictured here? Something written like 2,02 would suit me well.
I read 11,26
